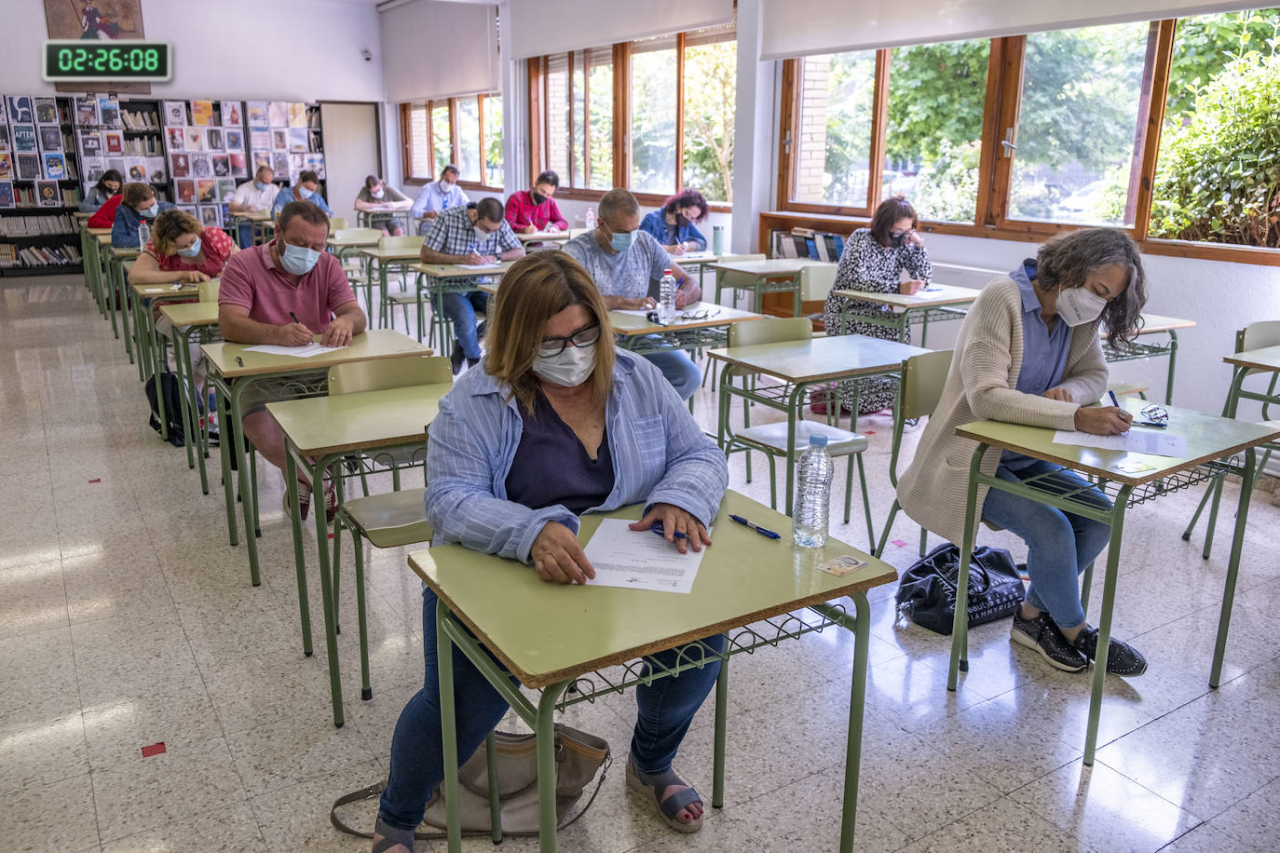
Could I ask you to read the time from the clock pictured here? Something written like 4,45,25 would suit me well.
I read 2,26,08
